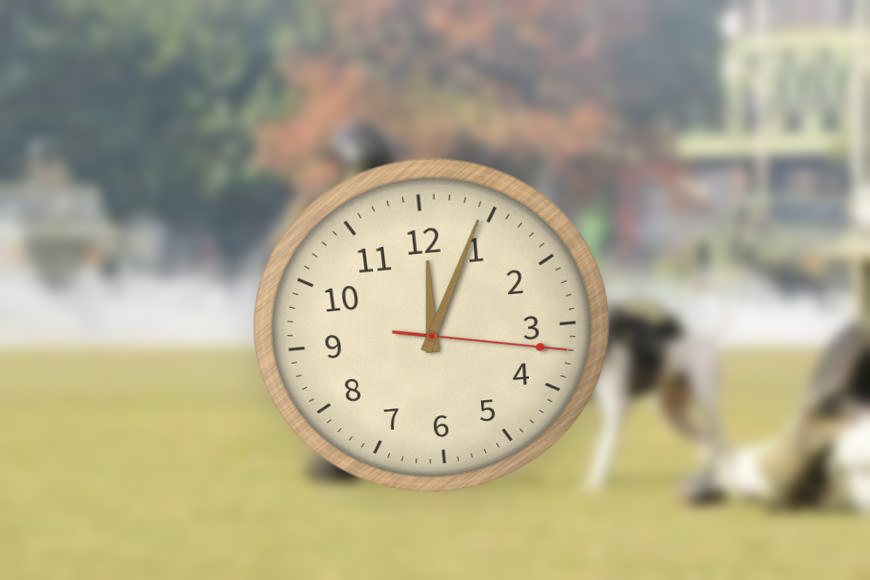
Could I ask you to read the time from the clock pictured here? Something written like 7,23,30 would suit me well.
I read 12,04,17
